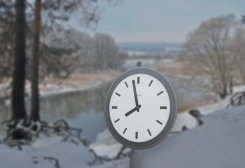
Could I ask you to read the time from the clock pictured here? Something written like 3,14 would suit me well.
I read 7,58
